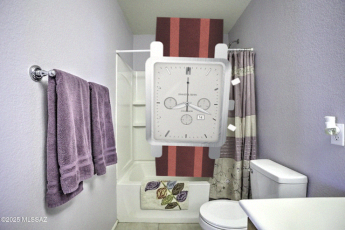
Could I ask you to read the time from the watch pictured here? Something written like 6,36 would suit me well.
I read 8,19
